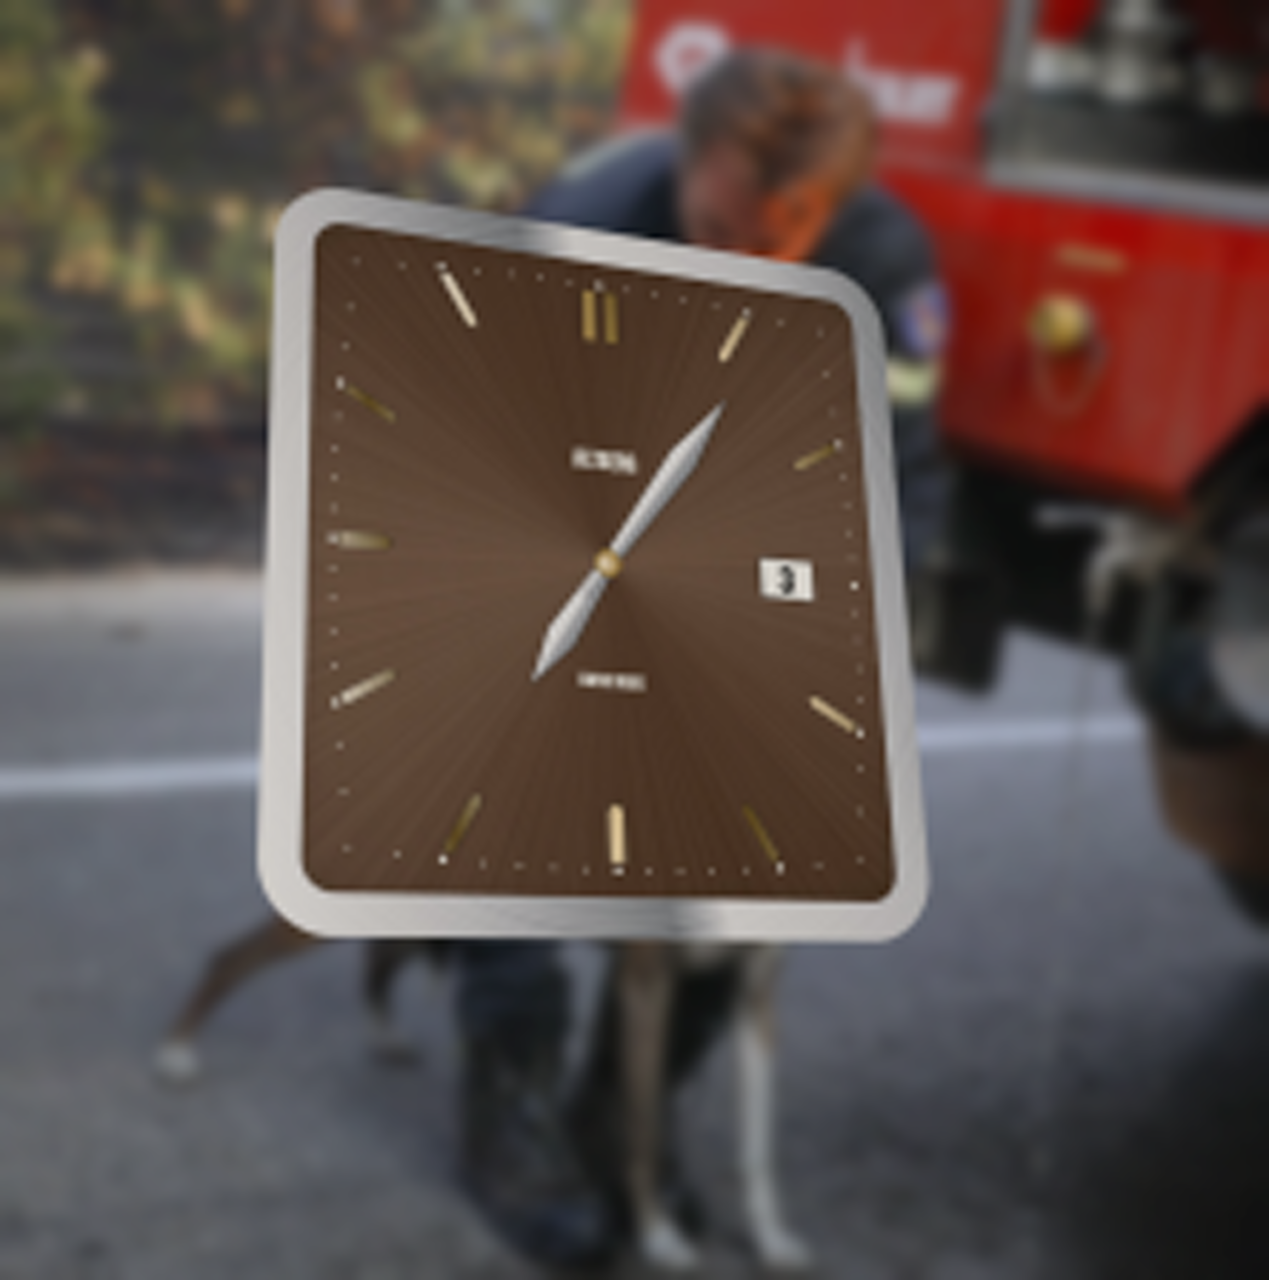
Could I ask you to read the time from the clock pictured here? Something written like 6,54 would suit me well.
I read 7,06
